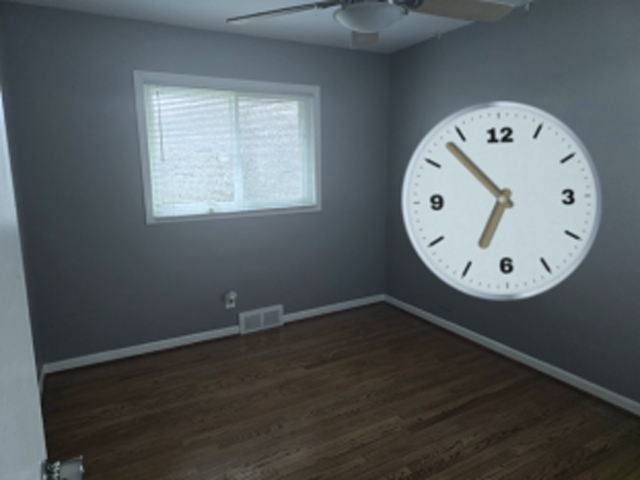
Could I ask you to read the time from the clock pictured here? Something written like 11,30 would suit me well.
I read 6,53
